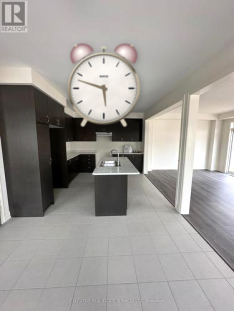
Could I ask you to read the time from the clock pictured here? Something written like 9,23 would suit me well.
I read 5,48
